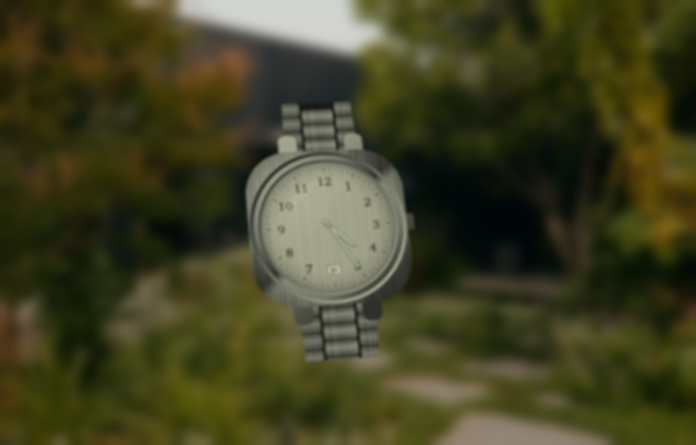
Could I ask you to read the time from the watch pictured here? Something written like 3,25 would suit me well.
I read 4,25
